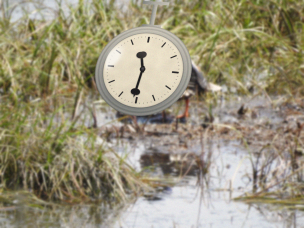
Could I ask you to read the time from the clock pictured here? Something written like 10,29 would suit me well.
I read 11,31
